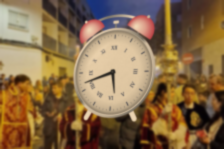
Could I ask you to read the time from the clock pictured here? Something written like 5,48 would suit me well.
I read 5,42
